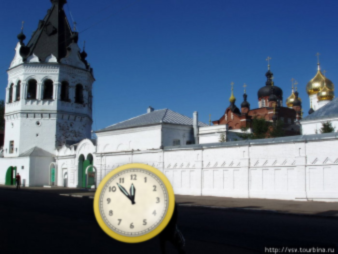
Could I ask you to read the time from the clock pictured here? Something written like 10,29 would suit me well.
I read 11,53
